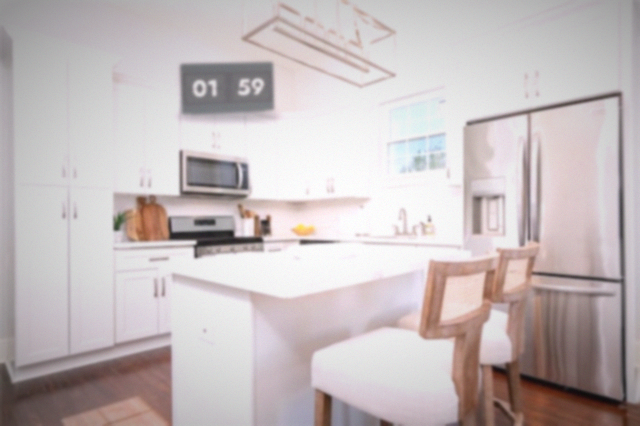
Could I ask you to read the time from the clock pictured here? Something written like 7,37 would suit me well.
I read 1,59
